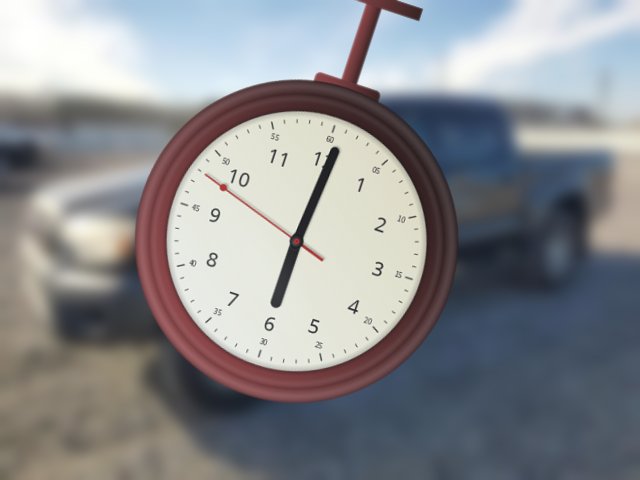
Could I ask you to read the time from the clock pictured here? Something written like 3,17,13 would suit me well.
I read 6,00,48
